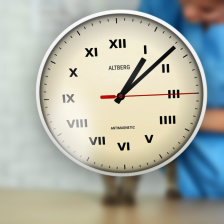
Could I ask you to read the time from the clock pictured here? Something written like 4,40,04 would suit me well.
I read 1,08,15
